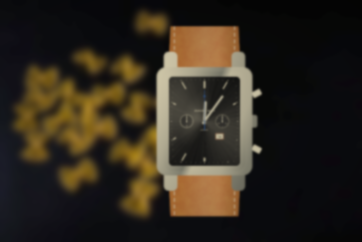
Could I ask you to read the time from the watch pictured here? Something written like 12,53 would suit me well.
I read 12,06
